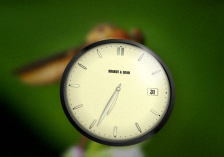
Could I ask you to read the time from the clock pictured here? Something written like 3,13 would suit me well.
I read 6,34
